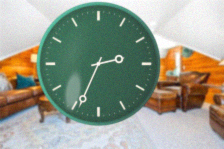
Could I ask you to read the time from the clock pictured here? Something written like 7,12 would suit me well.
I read 2,34
